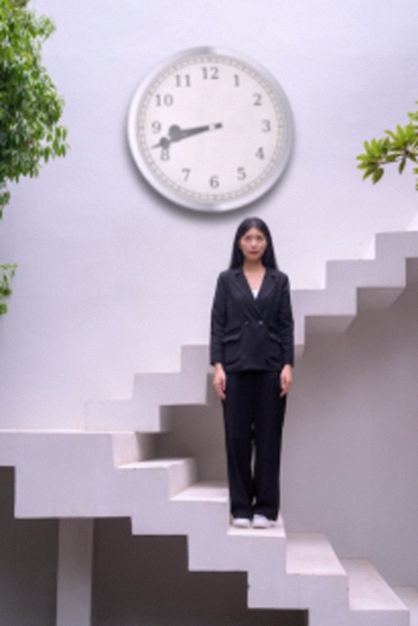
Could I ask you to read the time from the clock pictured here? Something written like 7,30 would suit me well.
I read 8,42
